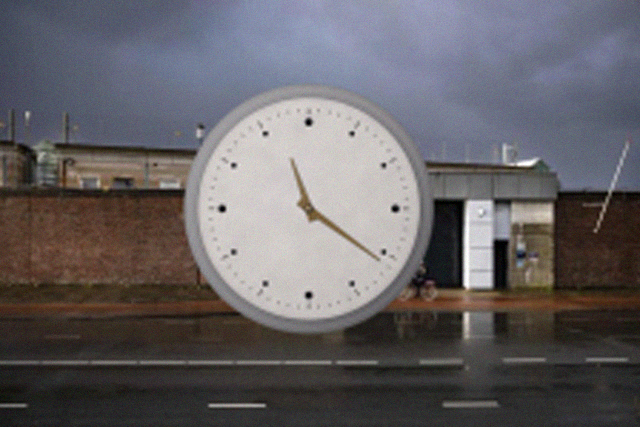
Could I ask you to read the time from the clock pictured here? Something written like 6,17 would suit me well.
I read 11,21
